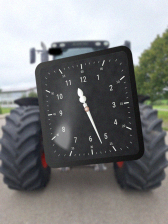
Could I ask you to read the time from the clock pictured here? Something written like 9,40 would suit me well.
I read 11,27
